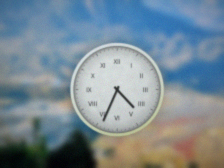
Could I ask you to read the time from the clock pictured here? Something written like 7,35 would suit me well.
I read 4,34
